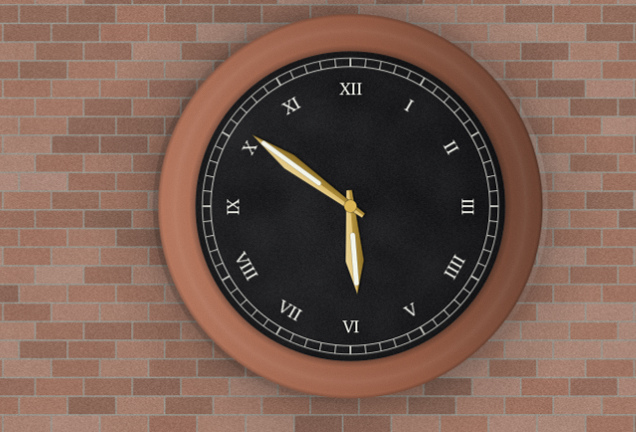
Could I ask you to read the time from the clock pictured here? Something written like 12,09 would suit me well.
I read 5,51
